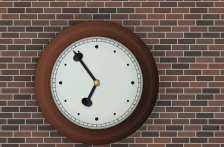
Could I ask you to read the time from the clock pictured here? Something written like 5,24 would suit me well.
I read 6,54
